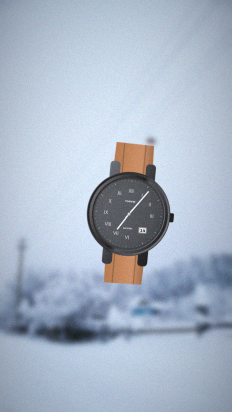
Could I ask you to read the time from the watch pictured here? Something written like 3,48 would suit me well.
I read 7,06
